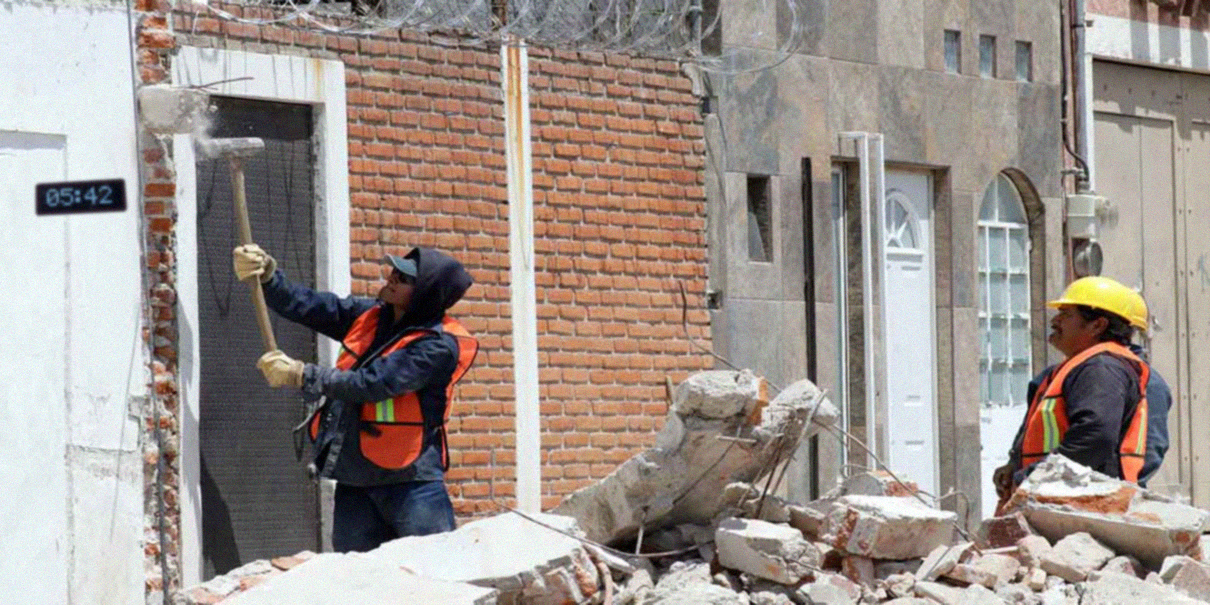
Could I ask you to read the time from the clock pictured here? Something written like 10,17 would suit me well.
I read 5,42
